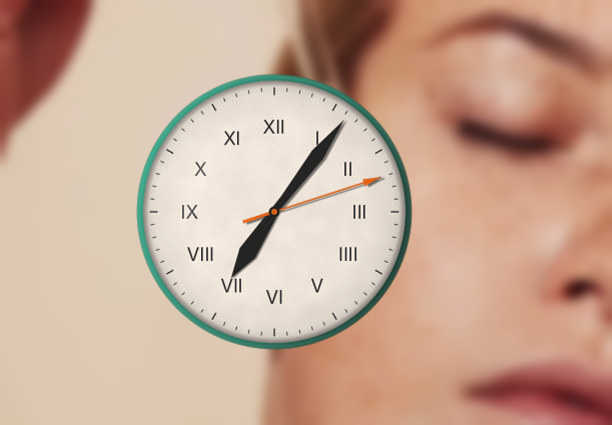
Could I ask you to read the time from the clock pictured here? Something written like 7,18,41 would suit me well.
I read 7,06,12
